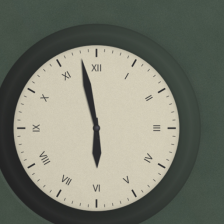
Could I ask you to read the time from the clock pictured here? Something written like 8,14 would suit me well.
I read 5,58
